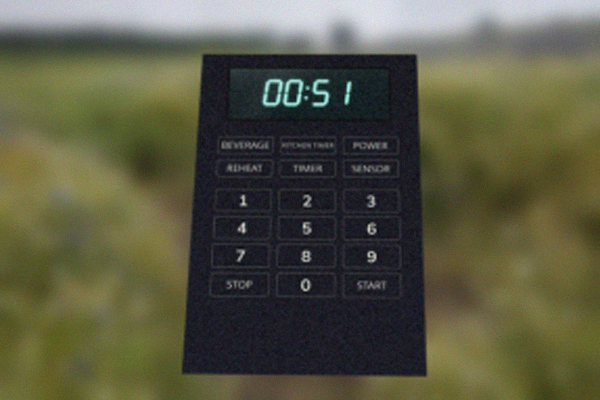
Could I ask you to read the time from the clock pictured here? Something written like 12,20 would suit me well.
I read 0,51
